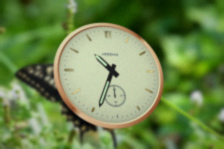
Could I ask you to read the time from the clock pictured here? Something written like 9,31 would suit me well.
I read 10,34
